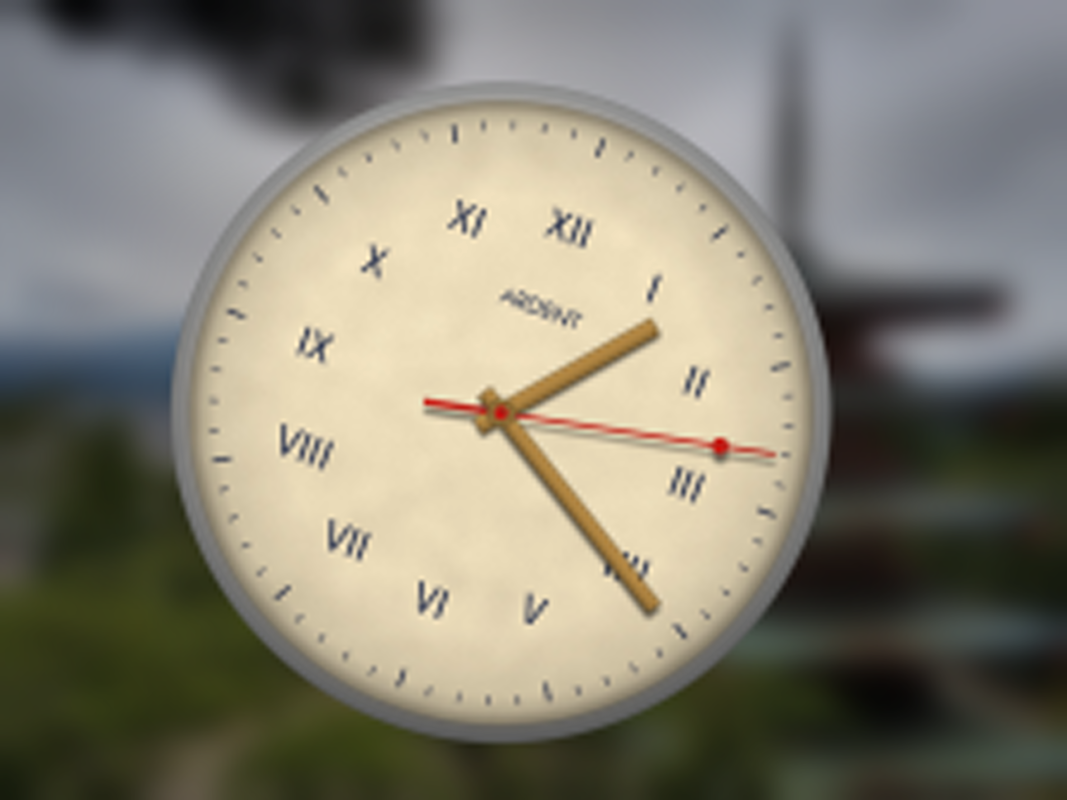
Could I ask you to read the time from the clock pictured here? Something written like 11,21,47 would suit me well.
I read 1,20,13
